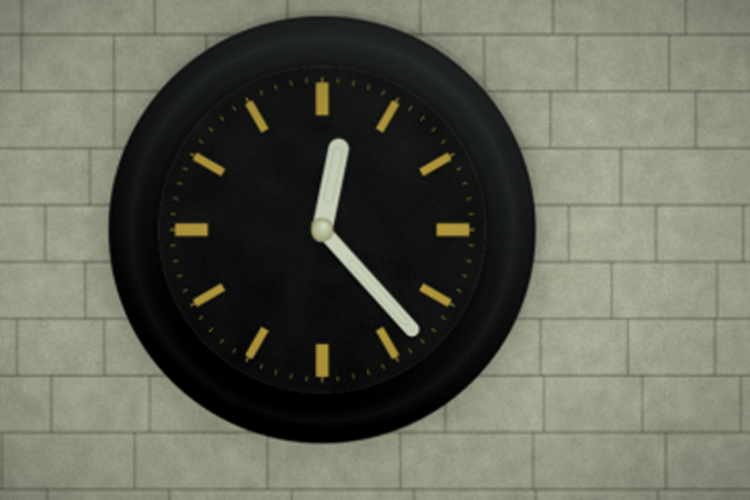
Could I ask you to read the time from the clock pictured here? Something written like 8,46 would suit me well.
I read 12,23
